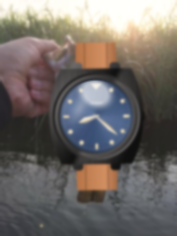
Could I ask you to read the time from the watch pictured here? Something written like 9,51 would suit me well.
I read 8,22
